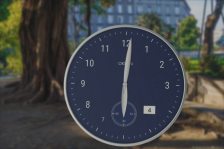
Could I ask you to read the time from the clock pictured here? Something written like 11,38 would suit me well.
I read 6,01
